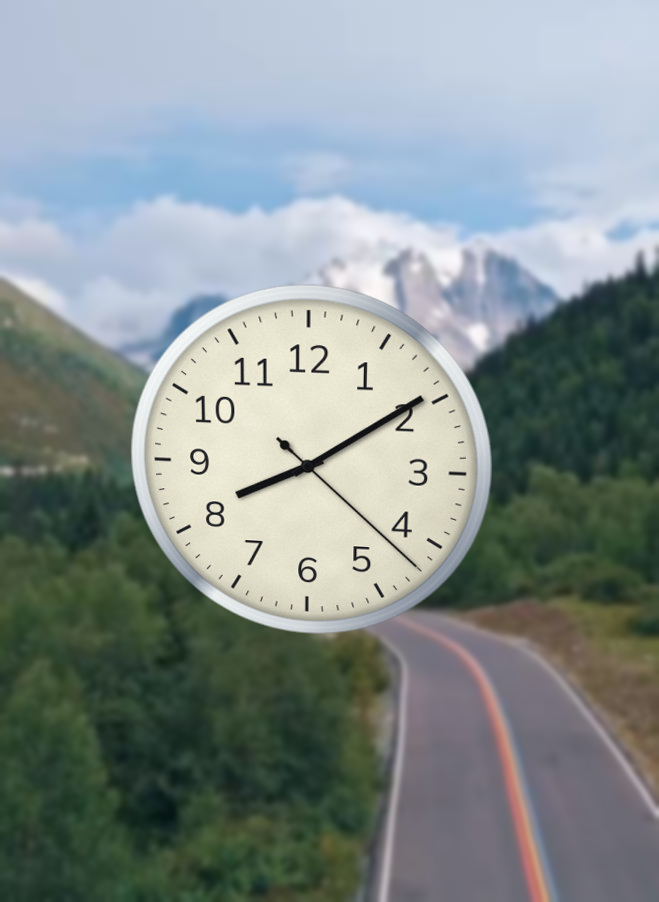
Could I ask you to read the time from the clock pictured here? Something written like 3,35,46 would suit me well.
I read 8,09,22
